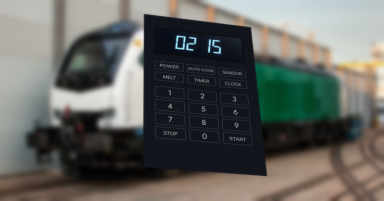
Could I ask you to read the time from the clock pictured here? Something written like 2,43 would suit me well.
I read 2,15
